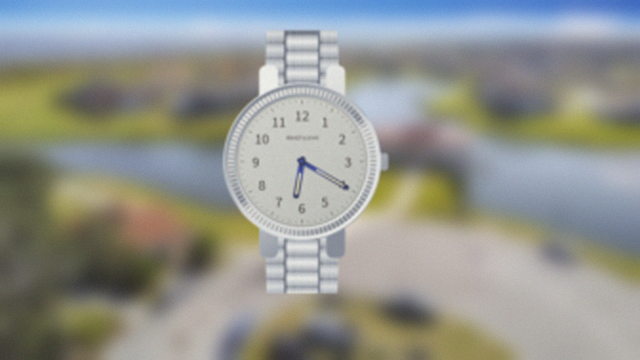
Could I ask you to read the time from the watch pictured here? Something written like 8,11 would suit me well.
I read 6,20
